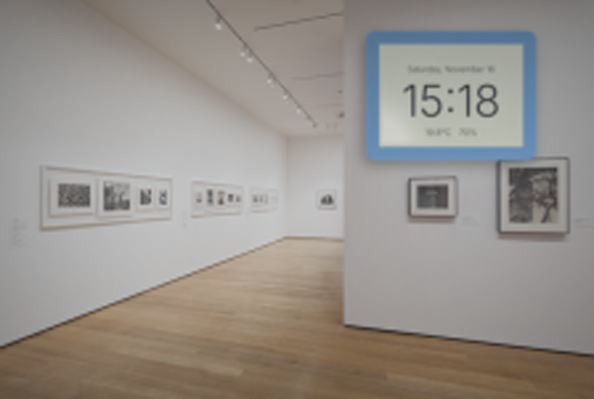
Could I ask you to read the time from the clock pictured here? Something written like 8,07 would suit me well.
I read 15,18
